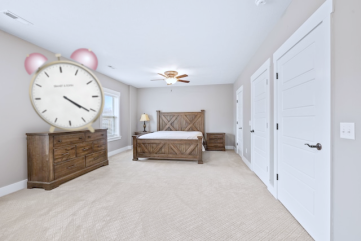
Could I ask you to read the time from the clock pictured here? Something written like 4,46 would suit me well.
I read 4,21
